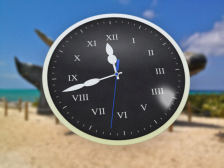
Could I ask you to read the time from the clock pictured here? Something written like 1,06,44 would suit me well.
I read 11,42,32
